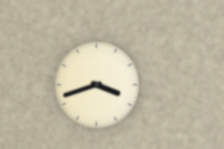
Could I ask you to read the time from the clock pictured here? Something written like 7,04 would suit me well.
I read 3,42
